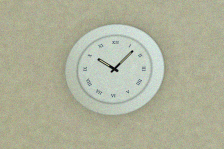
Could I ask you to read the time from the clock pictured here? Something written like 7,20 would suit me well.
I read 10,07
